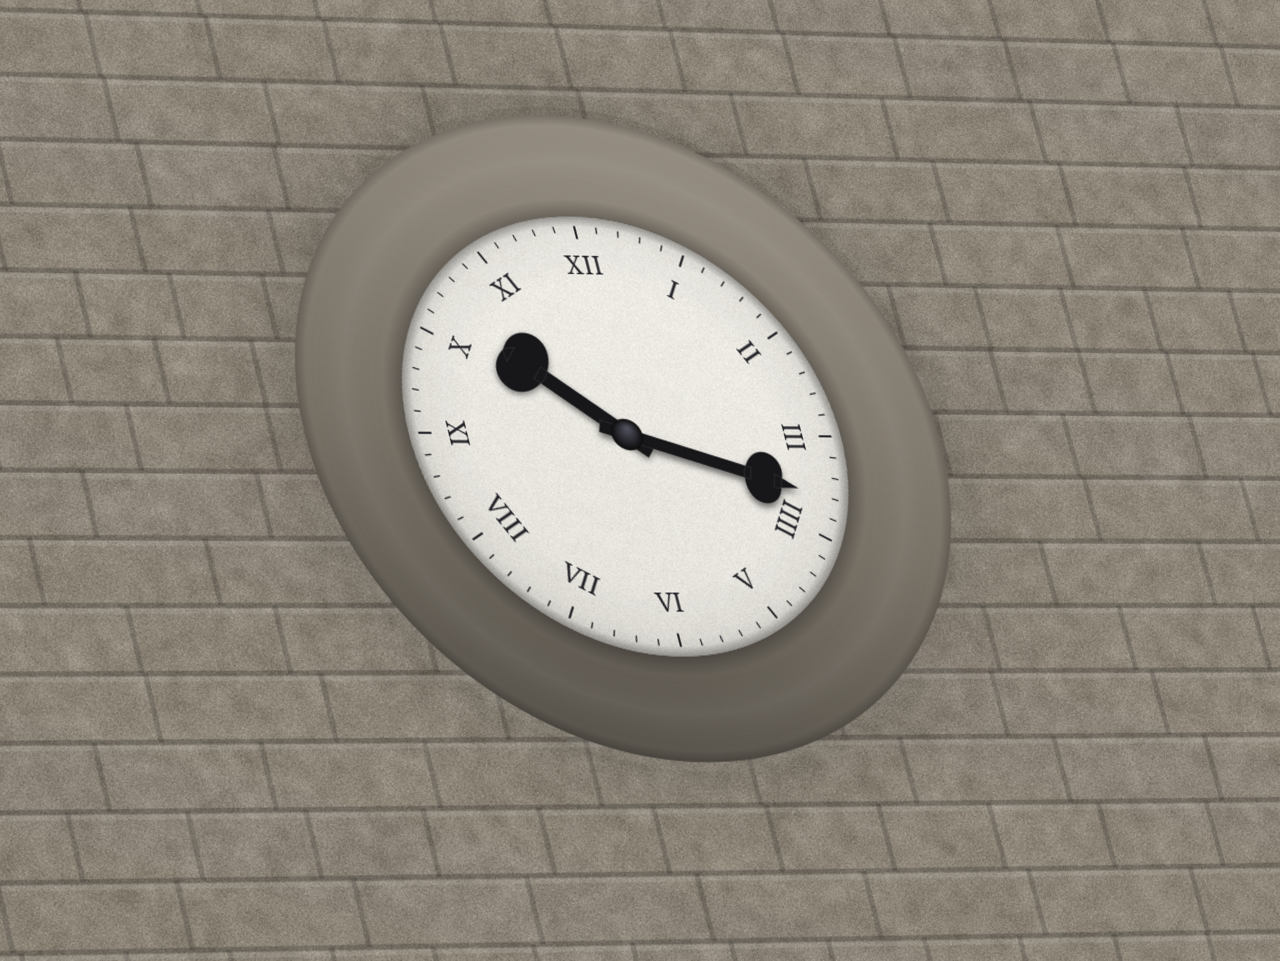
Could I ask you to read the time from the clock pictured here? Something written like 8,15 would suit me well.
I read 10,18
